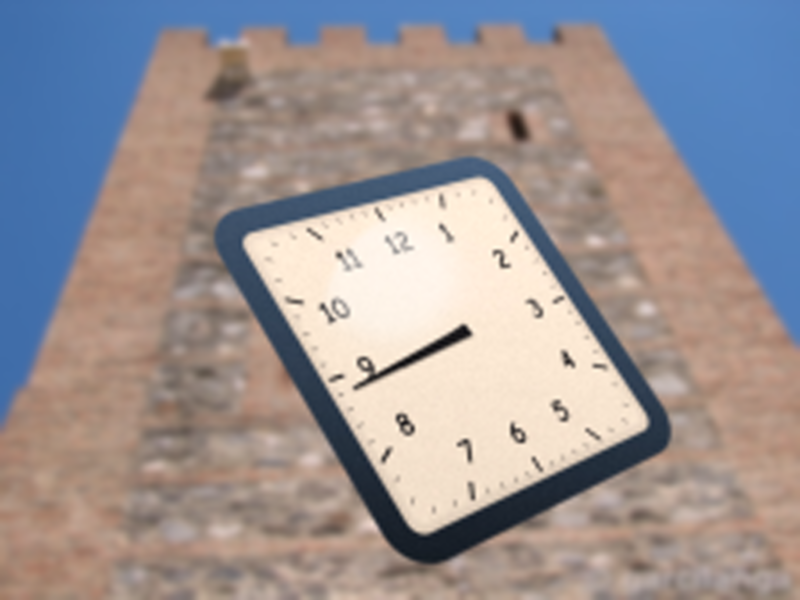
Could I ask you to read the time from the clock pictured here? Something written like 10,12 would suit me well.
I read 8,44
